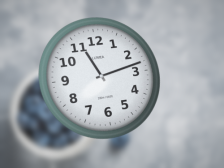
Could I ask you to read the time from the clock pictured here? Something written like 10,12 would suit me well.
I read 11,13
